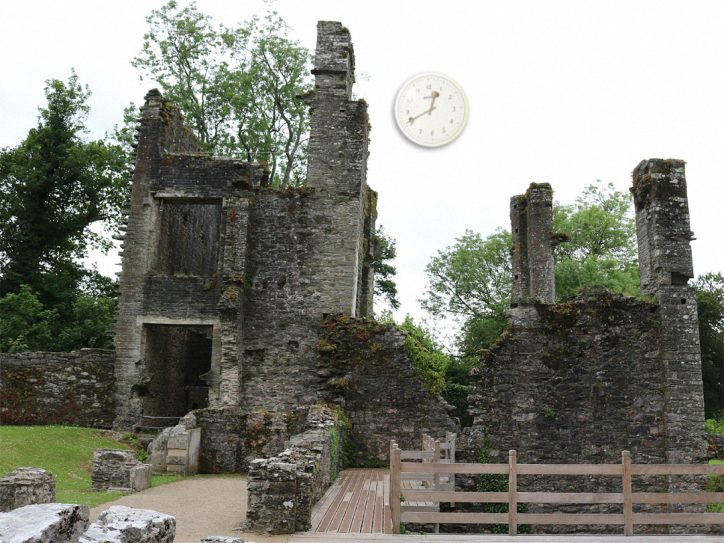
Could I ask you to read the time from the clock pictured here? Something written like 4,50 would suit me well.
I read 12,41
